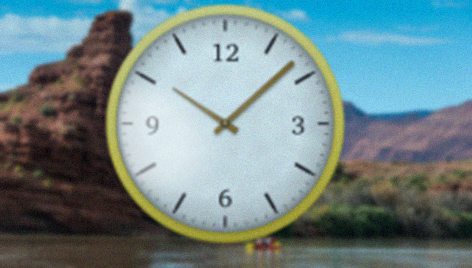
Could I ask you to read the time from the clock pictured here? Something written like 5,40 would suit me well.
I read 10,08
